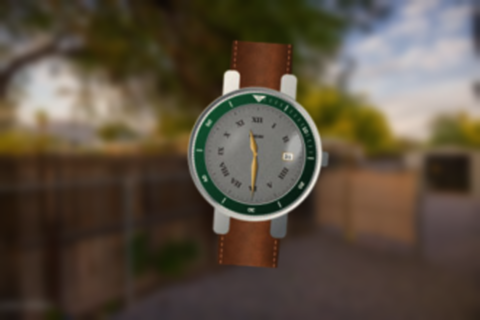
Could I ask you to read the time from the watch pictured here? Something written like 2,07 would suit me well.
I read 11,30
